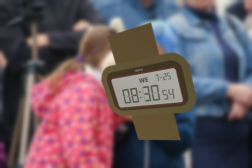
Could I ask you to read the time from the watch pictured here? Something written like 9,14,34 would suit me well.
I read 8,30,54
